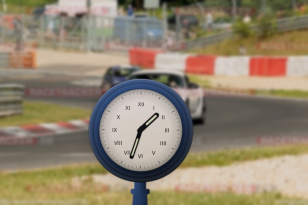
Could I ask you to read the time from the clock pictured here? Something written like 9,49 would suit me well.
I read 1,33
